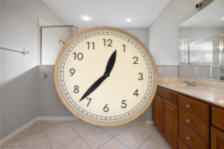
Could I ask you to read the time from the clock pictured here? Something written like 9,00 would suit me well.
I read 12,37
